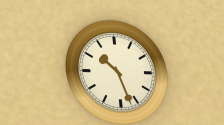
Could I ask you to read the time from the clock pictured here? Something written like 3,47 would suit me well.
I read 10,27
